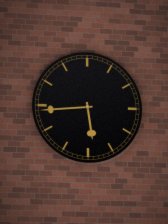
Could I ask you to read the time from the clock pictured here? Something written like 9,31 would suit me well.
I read 5,44
